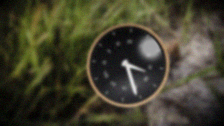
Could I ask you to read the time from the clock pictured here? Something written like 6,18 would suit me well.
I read 3,26
